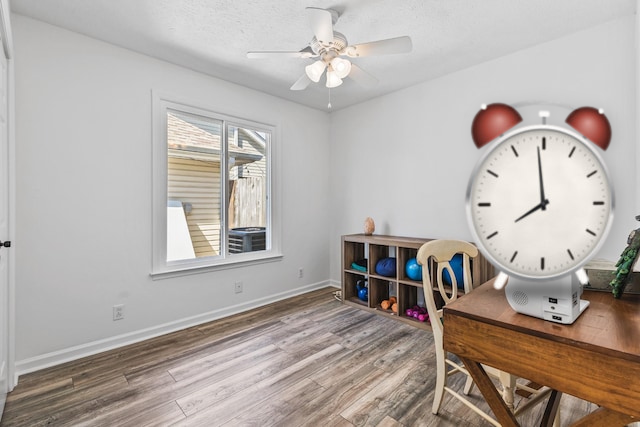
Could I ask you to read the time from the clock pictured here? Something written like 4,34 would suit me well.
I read 7,59
